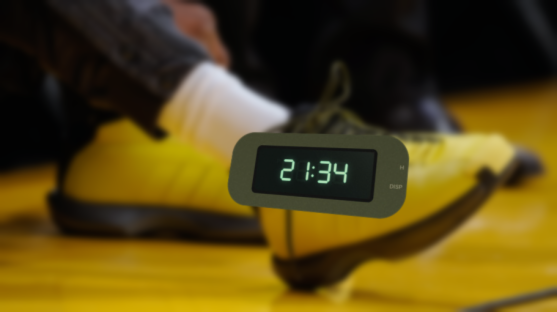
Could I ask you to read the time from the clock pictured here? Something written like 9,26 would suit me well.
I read 21,34
